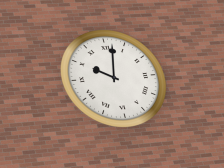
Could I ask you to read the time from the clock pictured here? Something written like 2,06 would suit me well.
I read 10,02
